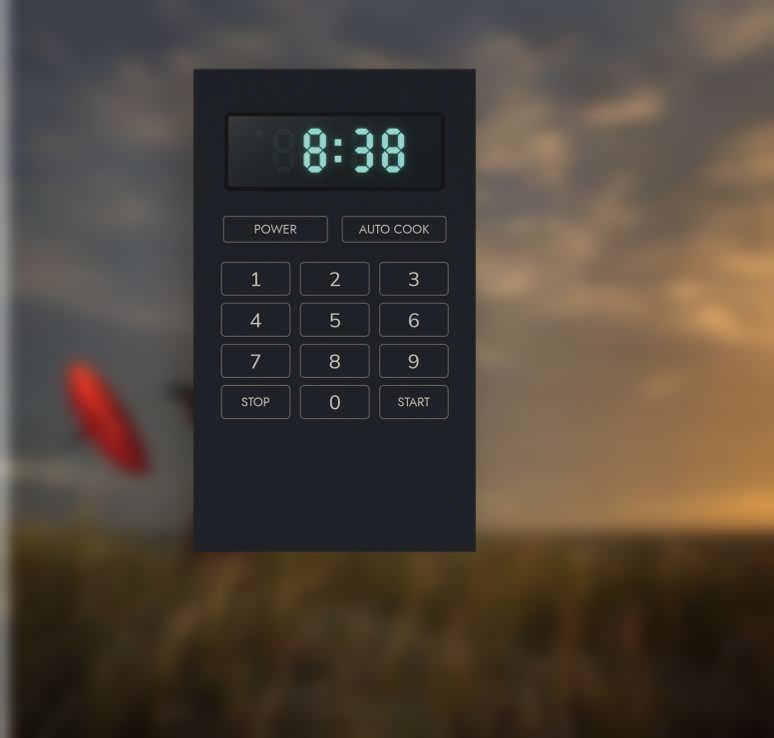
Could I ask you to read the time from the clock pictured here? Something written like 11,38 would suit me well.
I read 8,38
